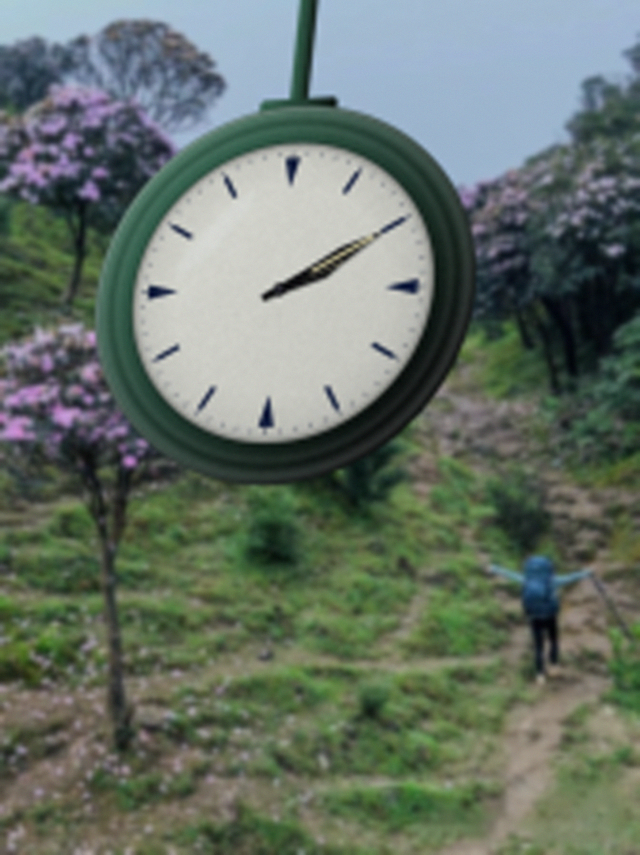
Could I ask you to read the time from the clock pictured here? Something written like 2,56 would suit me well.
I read 2,10
